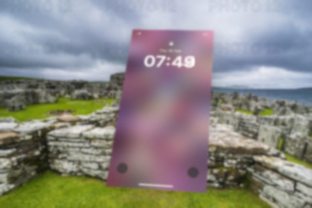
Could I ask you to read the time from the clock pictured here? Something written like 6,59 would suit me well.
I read 7,49
